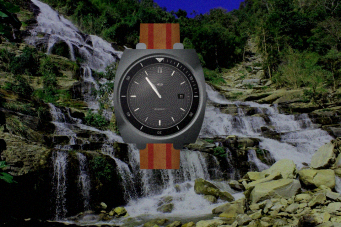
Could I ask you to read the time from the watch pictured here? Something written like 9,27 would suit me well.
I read 10,54
